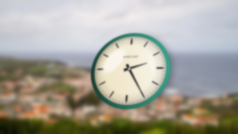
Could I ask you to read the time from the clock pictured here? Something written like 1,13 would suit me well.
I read 2,25
